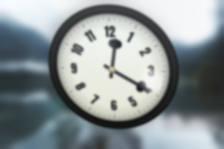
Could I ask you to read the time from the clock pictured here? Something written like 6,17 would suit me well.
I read 12,20
